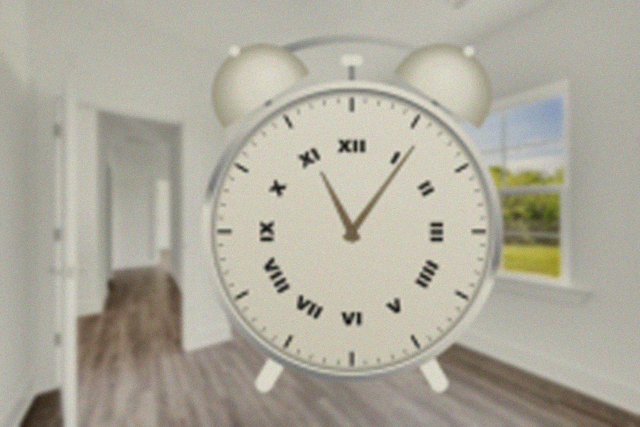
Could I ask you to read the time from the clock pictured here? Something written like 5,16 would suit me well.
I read 11,06
